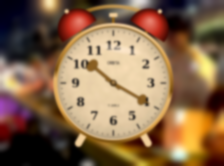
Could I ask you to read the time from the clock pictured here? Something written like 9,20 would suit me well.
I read 10,20
